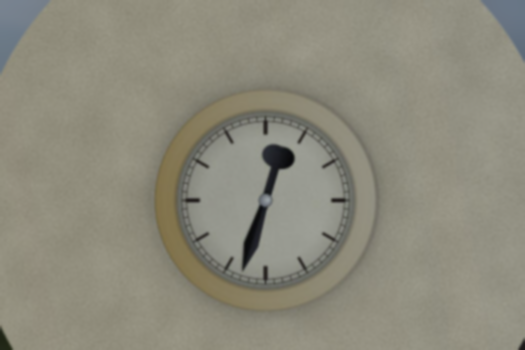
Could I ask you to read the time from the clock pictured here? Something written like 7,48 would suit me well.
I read 12,33
